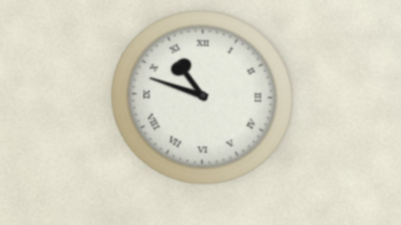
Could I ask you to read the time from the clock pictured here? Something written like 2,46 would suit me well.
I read 10,48
